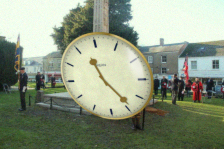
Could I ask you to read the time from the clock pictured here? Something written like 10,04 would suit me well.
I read 11,24
